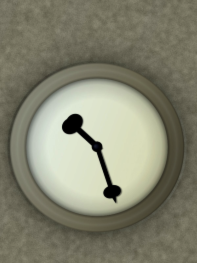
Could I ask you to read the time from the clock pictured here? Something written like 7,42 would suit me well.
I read 10,27
